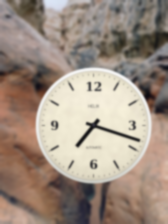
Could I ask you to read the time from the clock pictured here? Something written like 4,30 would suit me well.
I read 7,18
